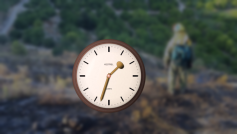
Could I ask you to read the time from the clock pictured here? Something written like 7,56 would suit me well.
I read 1,33
